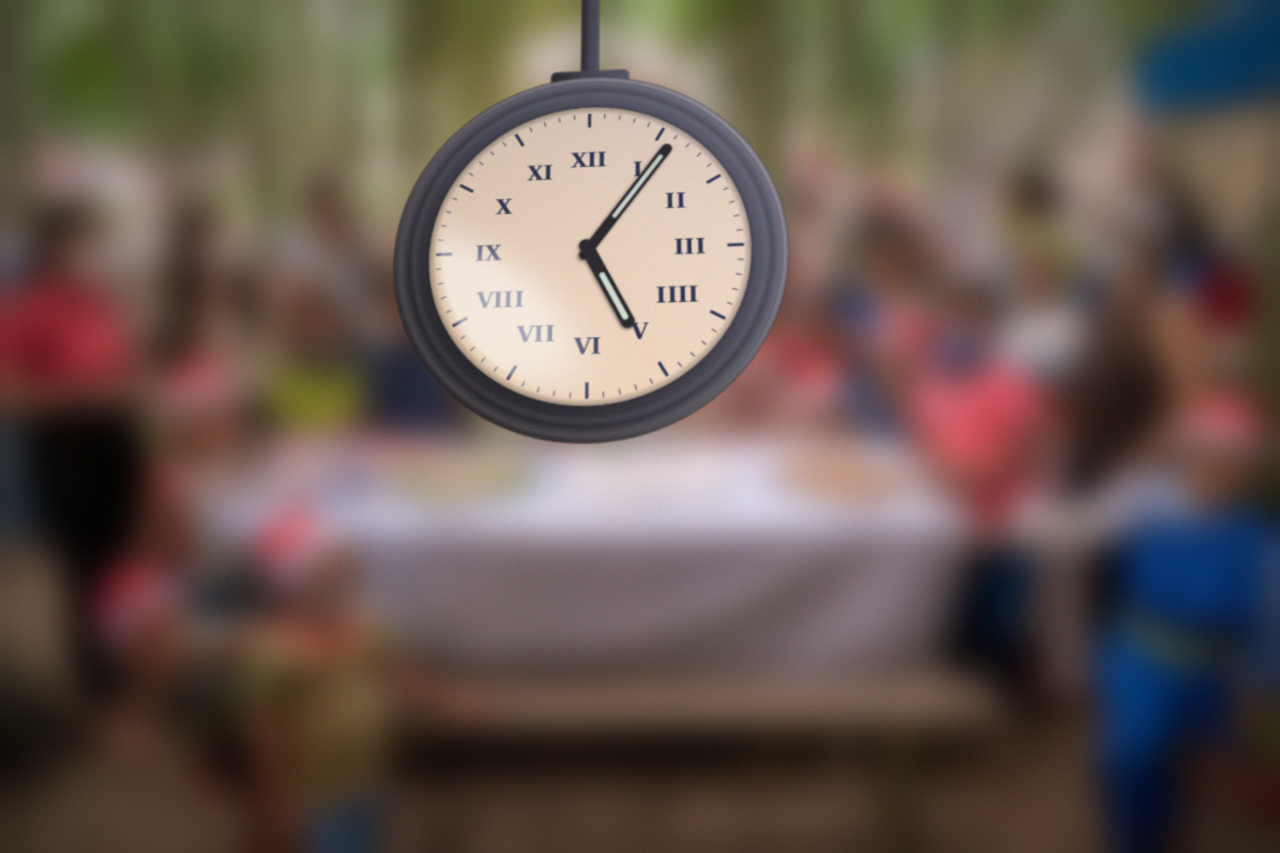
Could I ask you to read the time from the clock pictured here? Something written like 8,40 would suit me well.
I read 5,06
